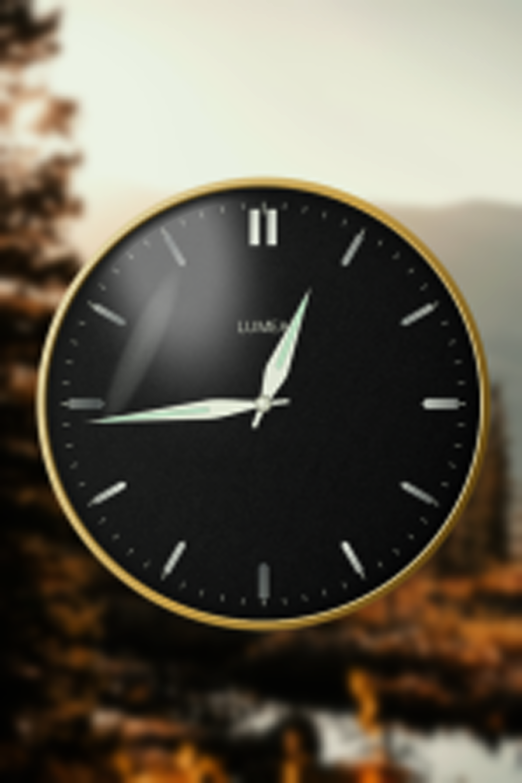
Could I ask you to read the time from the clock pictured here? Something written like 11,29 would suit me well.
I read 12,44
